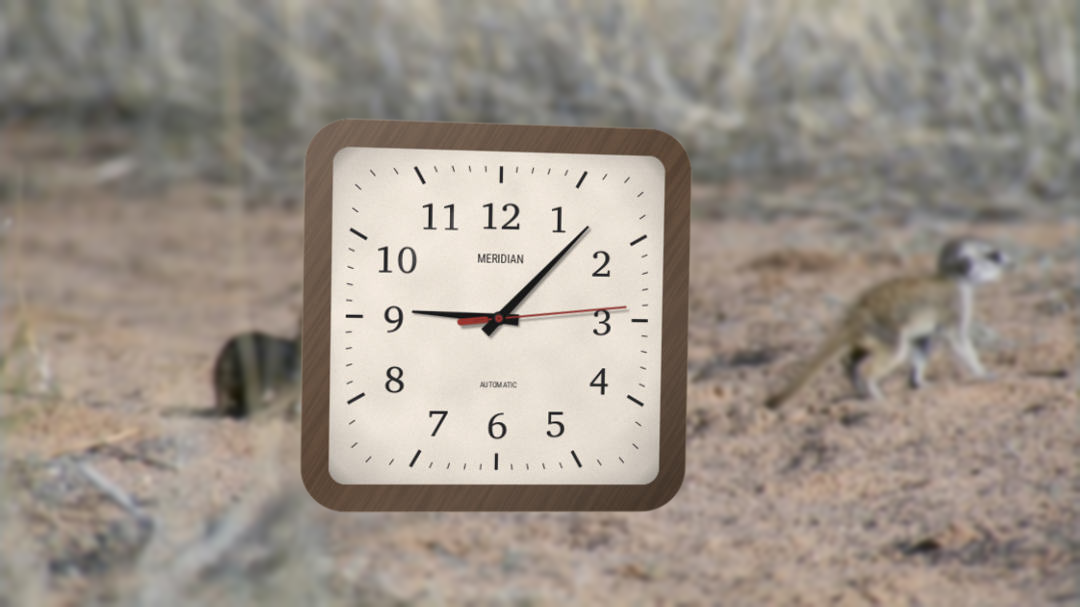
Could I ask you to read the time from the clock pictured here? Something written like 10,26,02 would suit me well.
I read 9,07,14
